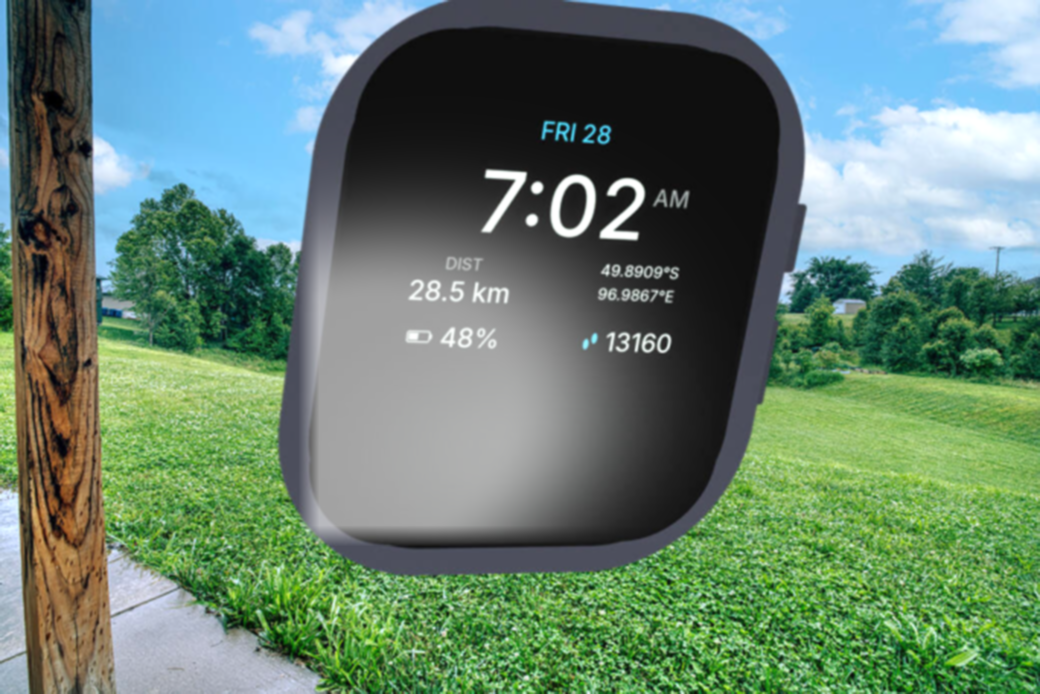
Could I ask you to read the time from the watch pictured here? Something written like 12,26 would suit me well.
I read 7,02
